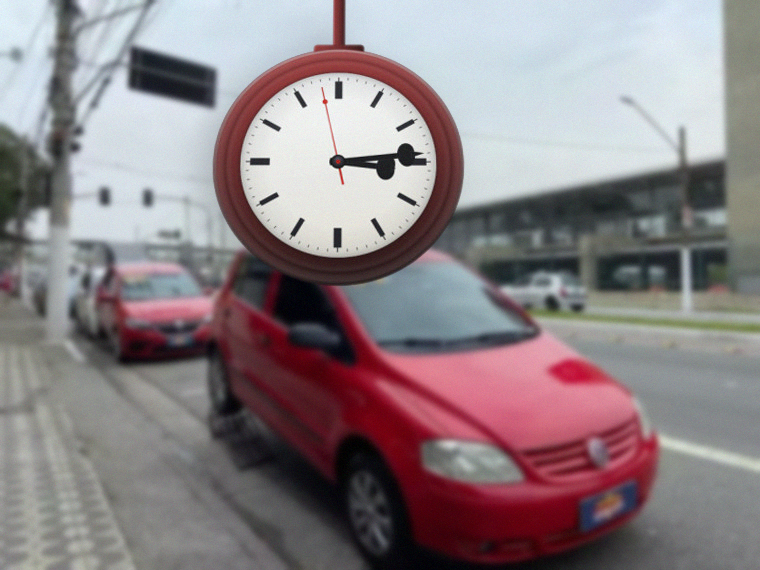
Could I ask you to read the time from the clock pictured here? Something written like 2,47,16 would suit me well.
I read 3,13,58
